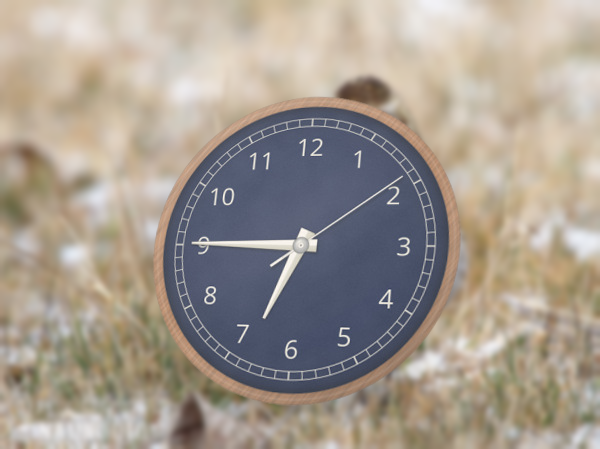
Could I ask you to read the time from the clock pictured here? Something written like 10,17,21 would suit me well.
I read 6,45,09
